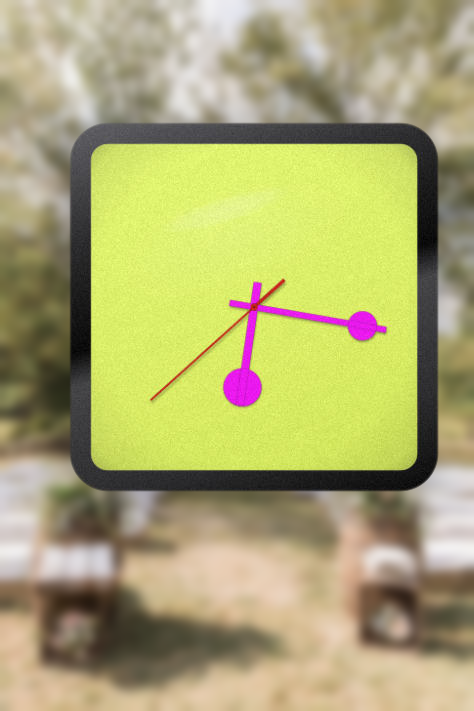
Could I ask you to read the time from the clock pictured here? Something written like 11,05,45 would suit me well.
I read 6,16,38
